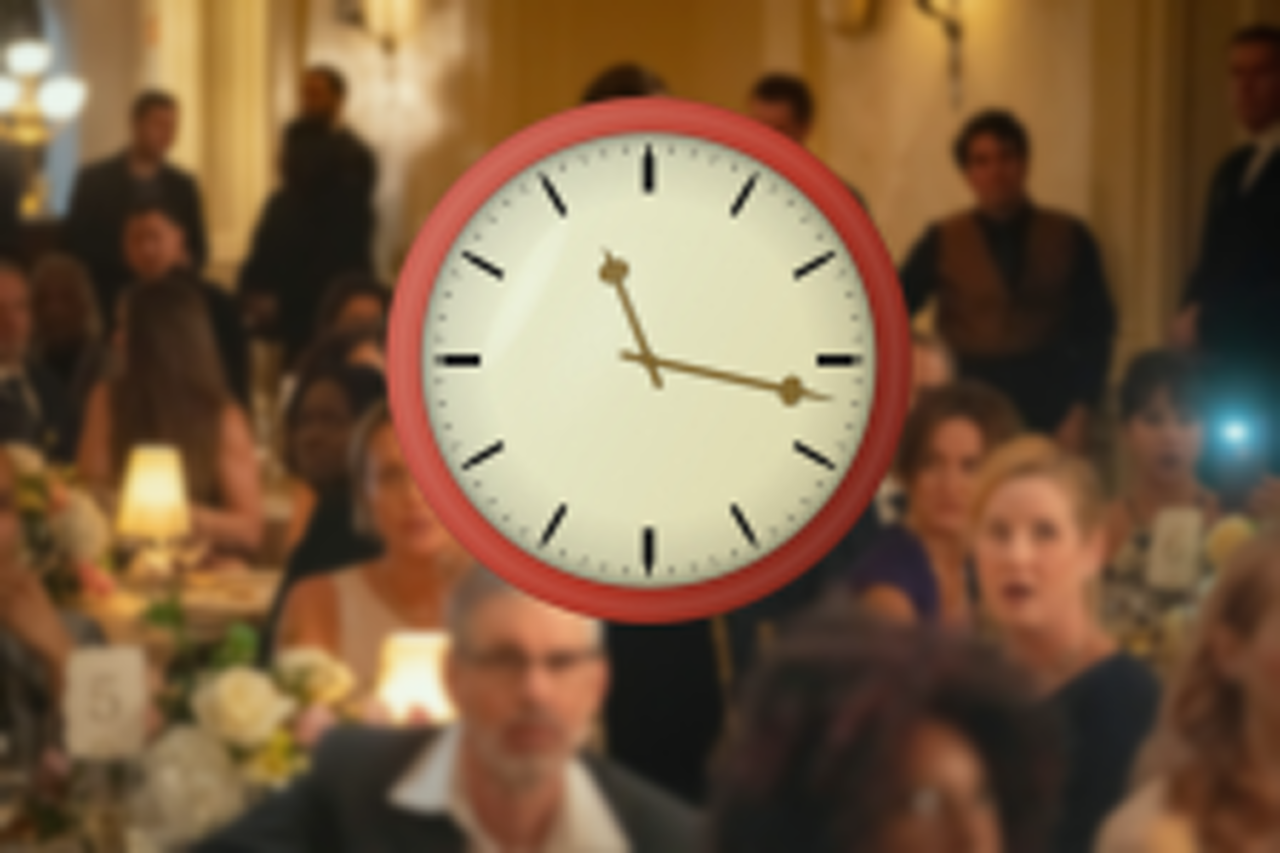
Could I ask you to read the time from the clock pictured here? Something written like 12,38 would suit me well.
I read 11,17
